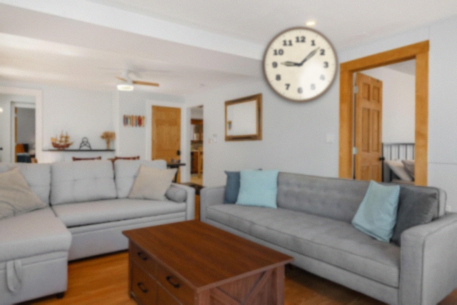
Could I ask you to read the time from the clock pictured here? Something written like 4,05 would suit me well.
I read 9,08
